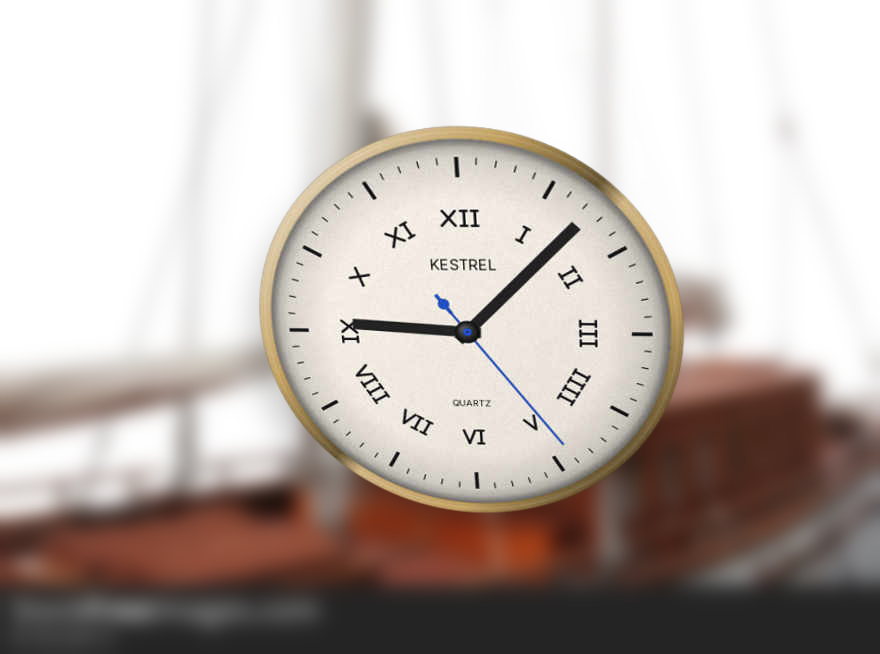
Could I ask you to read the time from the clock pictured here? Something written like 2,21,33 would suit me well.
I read 9,07,24
